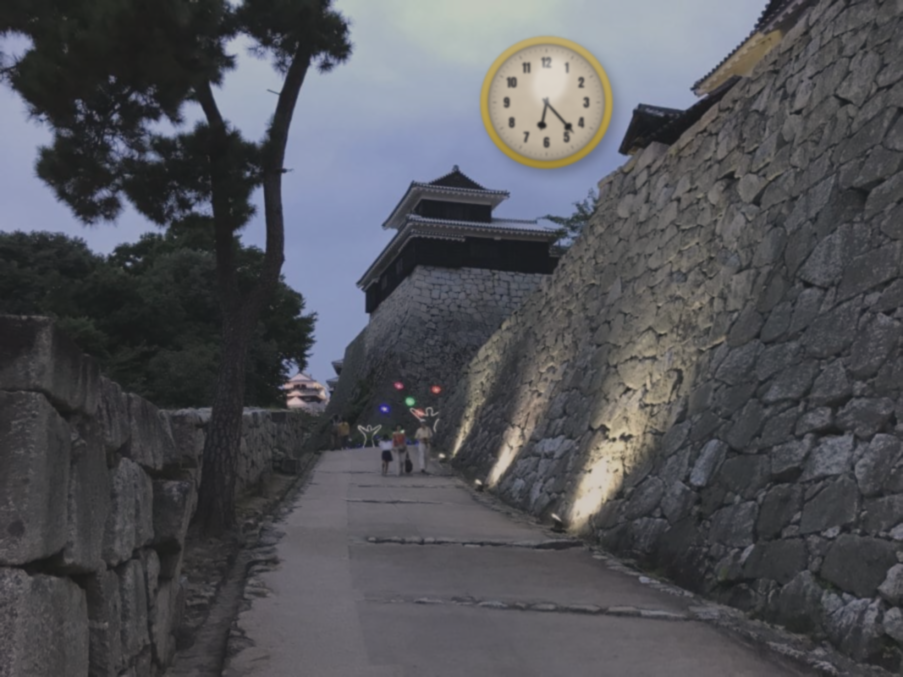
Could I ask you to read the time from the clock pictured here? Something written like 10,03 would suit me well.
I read 6,23
